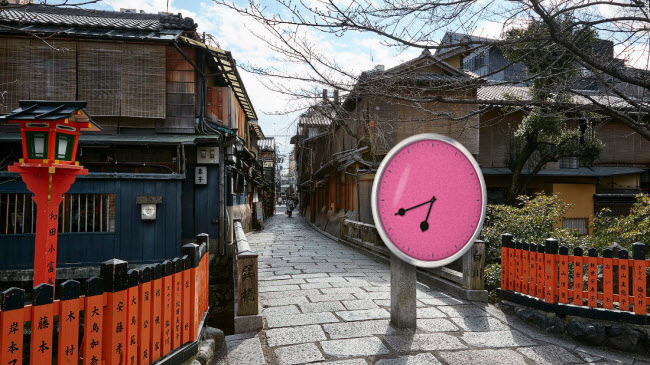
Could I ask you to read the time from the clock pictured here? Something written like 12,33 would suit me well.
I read 6,42
